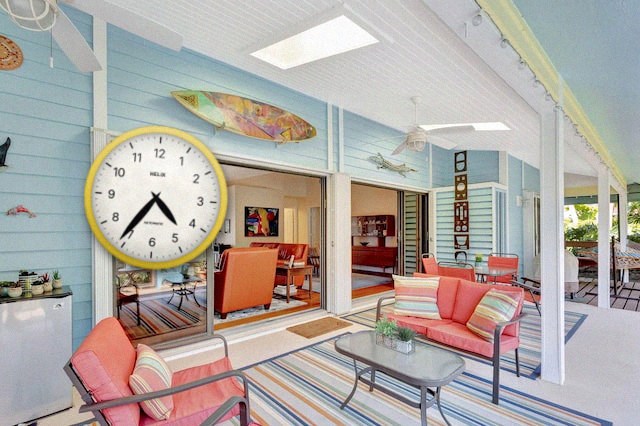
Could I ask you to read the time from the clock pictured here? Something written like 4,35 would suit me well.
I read 4,36
